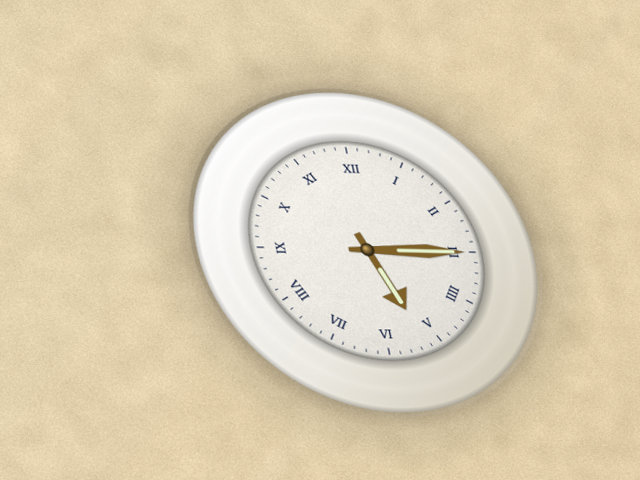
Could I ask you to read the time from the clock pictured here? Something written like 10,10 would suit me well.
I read 5,15
